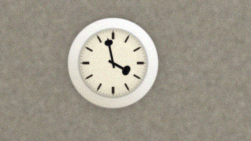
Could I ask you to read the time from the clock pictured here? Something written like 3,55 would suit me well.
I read 3,58
